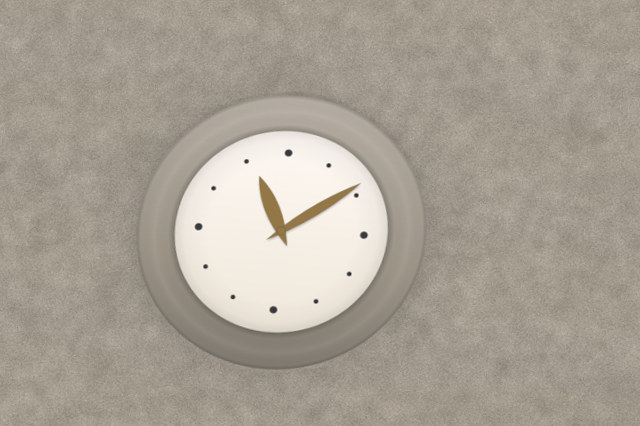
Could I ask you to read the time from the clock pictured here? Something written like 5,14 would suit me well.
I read 11,09
